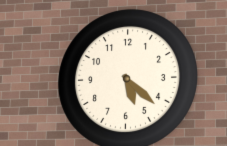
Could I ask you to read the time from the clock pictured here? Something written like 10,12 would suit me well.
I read 5,22
